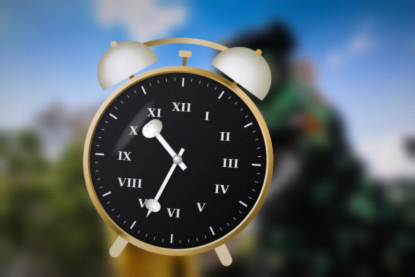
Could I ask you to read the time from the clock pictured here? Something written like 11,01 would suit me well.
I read 10,34
